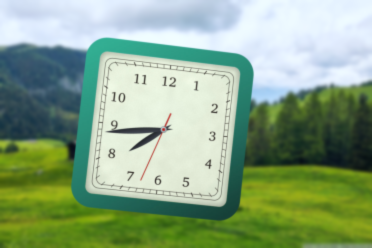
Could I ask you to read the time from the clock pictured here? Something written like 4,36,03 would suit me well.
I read 7,43,33
